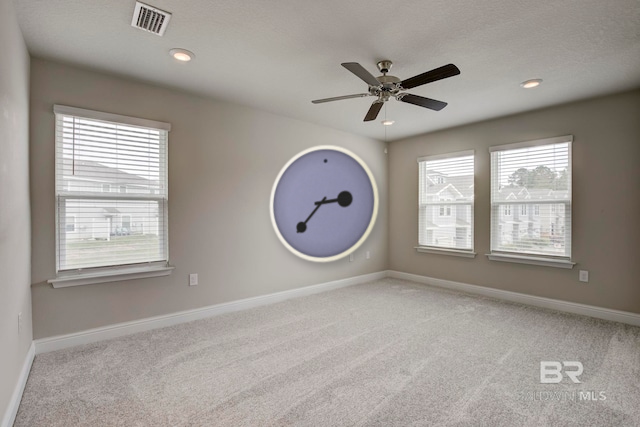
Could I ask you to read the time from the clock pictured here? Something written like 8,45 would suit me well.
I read 2,36
